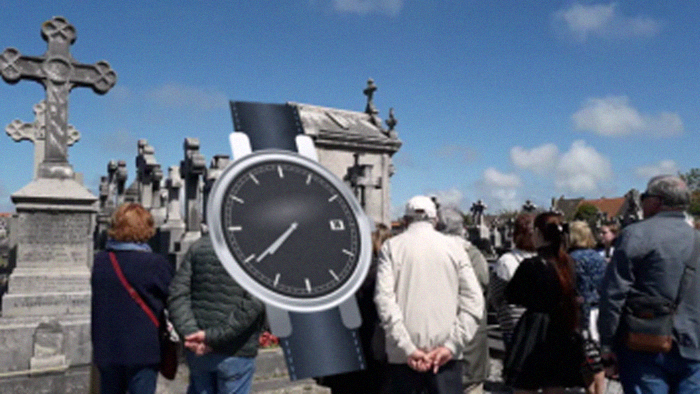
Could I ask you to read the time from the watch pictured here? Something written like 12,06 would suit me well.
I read 7,39
